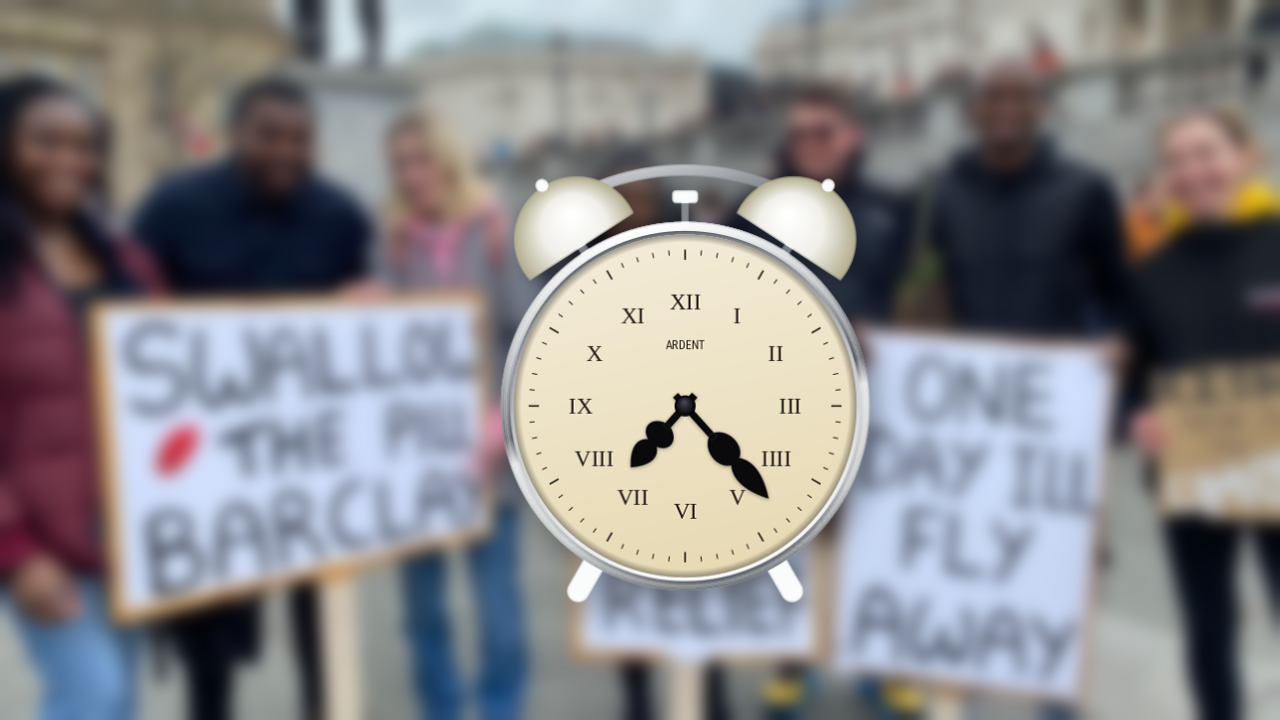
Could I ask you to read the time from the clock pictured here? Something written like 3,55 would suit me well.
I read 7,23
